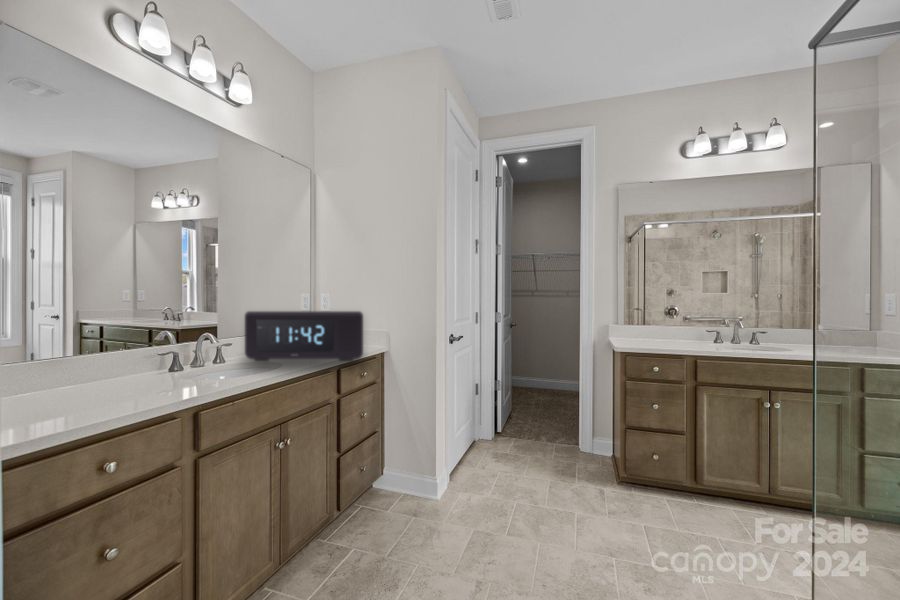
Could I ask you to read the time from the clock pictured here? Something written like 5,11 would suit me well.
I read 11,42
